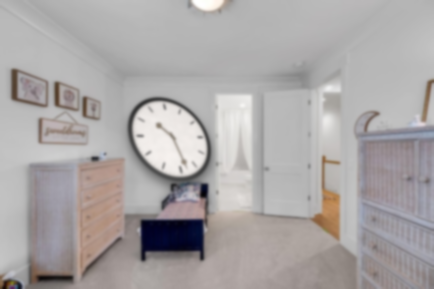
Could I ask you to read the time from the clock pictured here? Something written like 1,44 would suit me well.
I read 10,28
